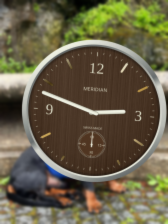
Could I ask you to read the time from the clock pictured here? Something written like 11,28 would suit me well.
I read 2,48
